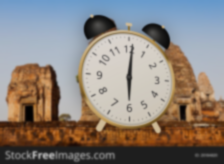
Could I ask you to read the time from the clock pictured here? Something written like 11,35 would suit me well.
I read 6,01
